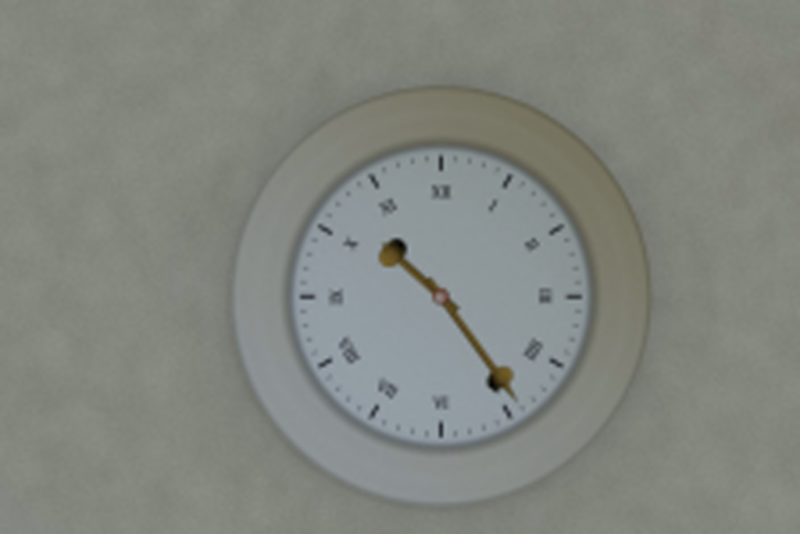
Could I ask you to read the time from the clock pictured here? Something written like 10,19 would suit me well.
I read 10,24
